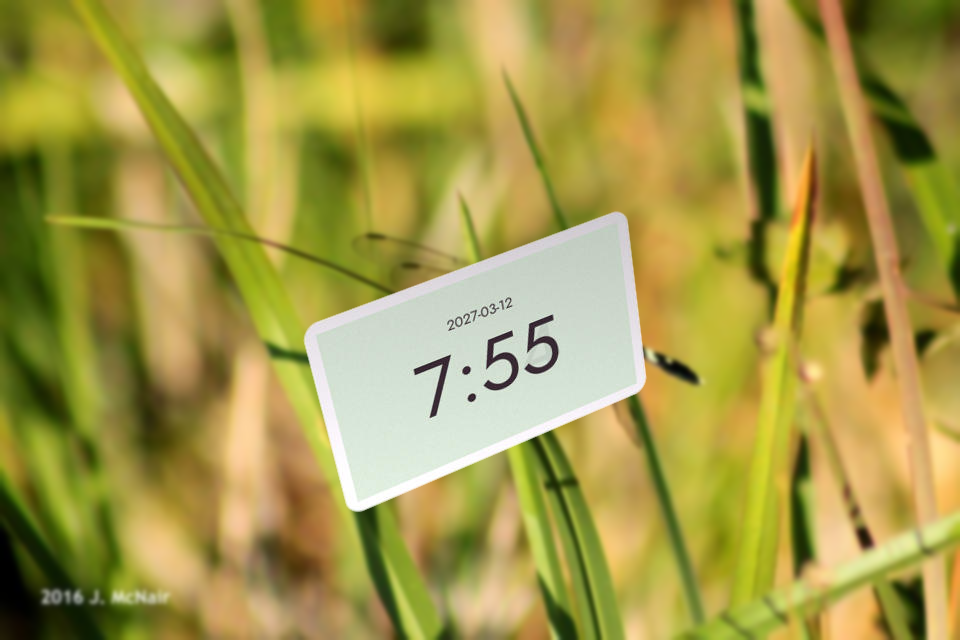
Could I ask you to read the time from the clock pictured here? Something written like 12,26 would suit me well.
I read 7,55
